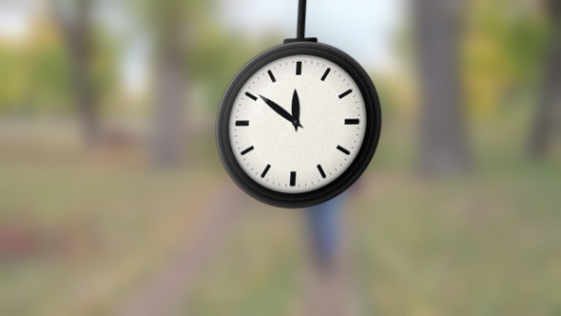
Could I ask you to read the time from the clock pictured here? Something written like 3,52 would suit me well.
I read 11,51
